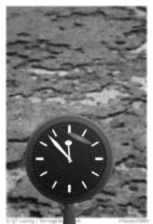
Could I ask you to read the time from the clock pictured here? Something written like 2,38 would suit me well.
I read 11,53
